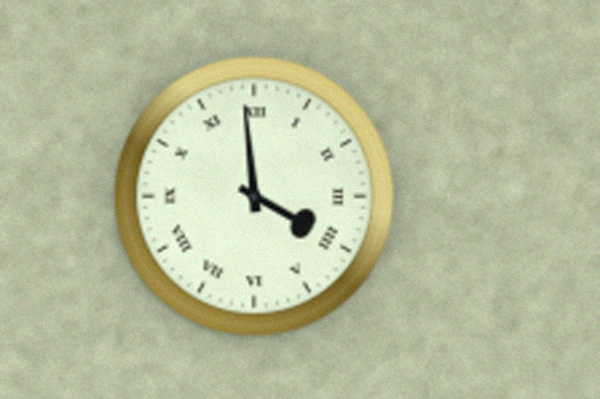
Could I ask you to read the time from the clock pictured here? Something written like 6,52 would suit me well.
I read 3,59
